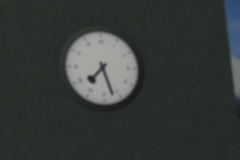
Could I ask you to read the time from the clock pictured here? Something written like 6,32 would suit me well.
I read 7,27
